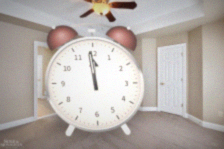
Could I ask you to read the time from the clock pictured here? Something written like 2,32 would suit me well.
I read 11,59
